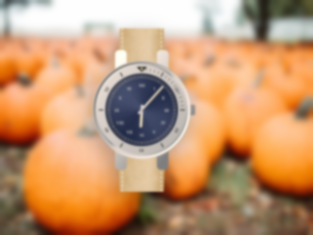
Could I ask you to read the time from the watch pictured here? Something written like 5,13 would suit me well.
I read 6,07
